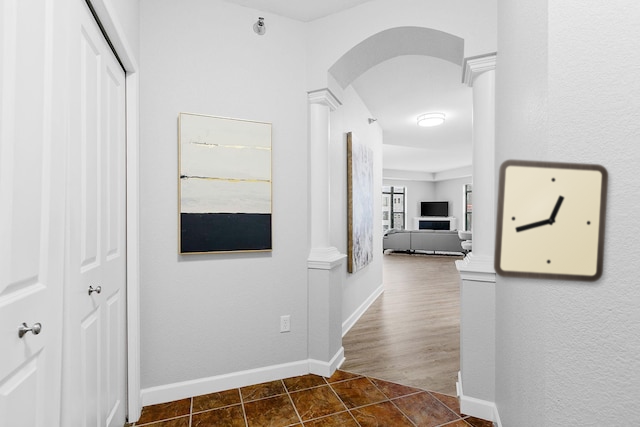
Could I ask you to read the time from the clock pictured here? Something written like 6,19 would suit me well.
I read 12,42
